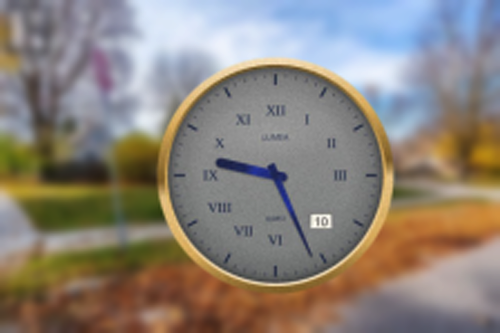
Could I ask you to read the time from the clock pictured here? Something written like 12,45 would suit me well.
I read 9,26
